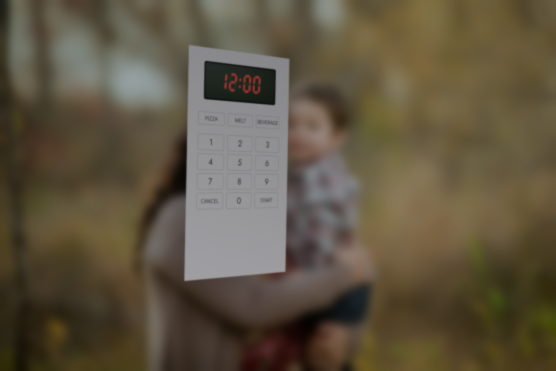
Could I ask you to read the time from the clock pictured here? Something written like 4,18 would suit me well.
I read 12,00
